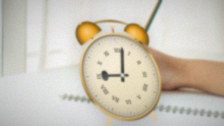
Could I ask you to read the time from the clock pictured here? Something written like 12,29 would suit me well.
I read 9,02
